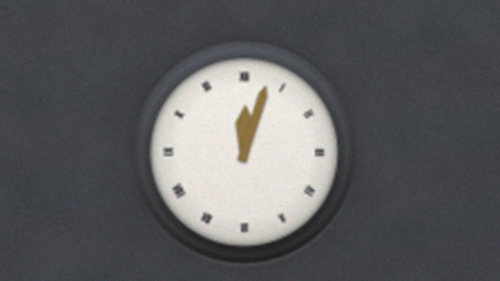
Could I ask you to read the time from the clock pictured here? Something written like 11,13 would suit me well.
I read 12,03
